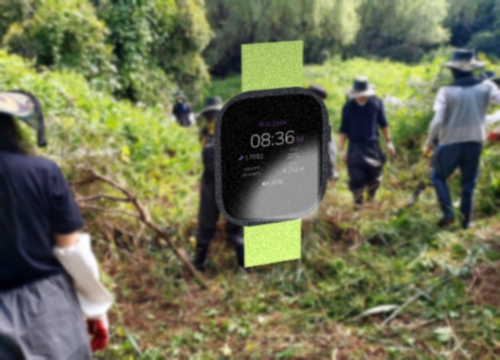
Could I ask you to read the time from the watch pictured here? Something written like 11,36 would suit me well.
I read 8,36
